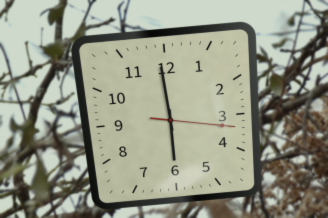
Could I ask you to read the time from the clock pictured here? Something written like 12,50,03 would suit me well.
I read 5,59,17
